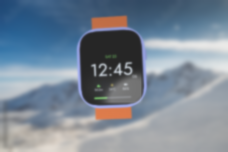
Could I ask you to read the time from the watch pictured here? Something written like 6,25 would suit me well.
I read 12,45
